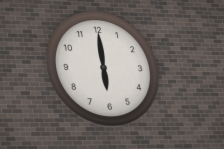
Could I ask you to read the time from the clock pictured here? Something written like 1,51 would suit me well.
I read 6,00
